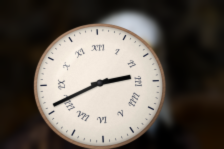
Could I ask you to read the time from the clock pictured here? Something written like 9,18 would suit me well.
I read 2,41
